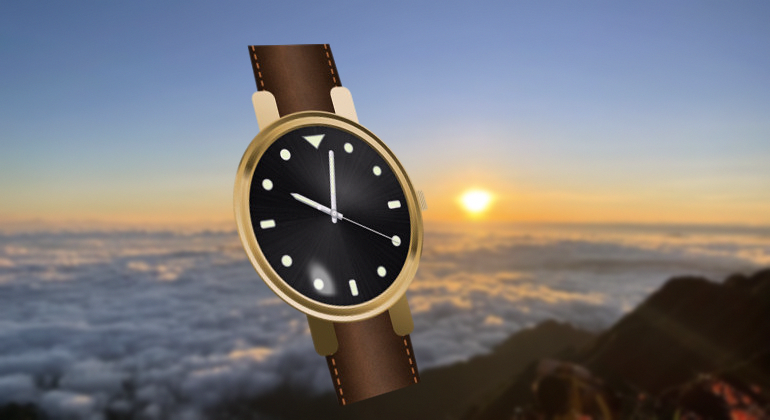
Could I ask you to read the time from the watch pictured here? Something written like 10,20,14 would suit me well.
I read 10,02,20
